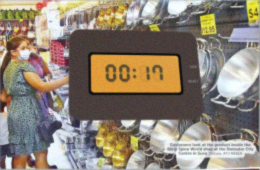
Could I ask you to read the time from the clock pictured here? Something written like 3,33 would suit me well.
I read 0,17
